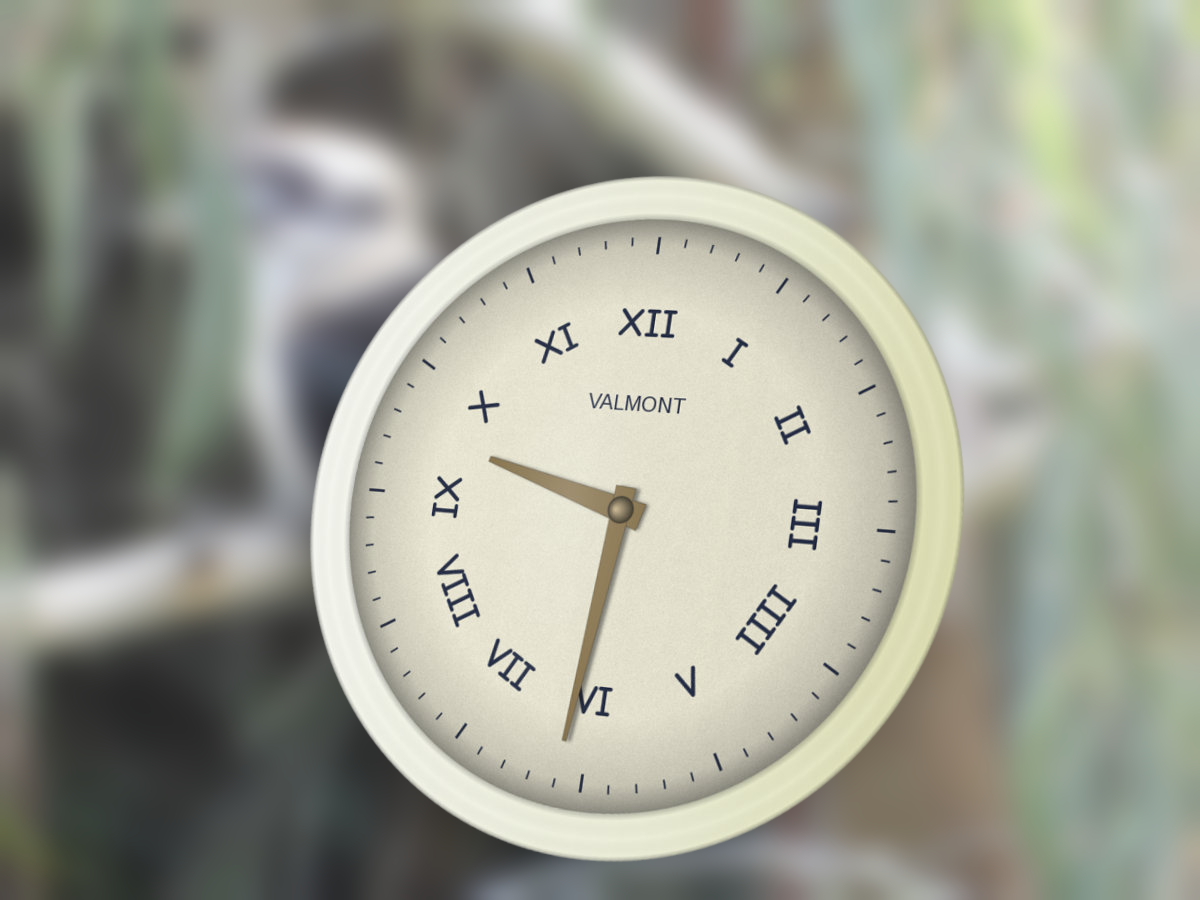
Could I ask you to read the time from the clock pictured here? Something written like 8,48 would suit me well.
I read 9,31
